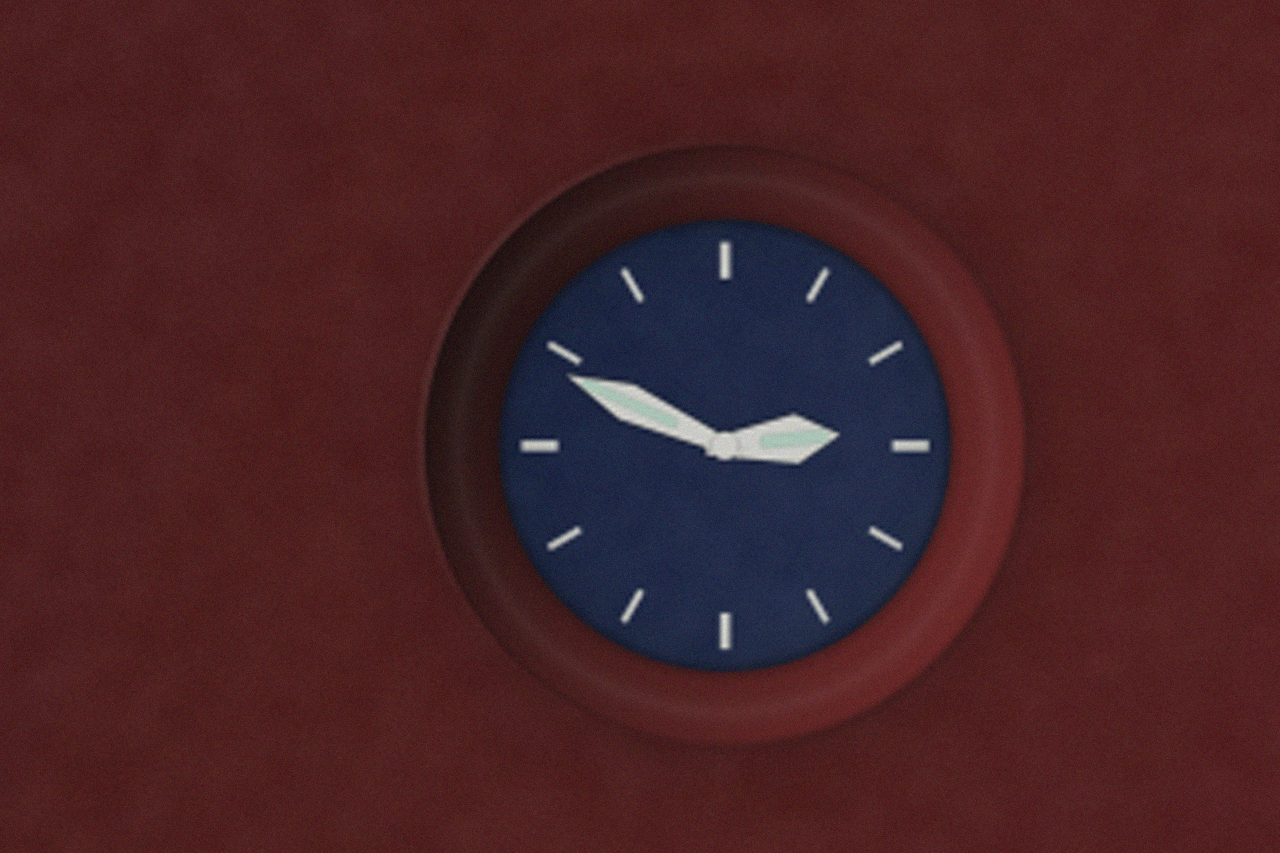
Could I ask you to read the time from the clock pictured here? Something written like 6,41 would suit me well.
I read 2,49
